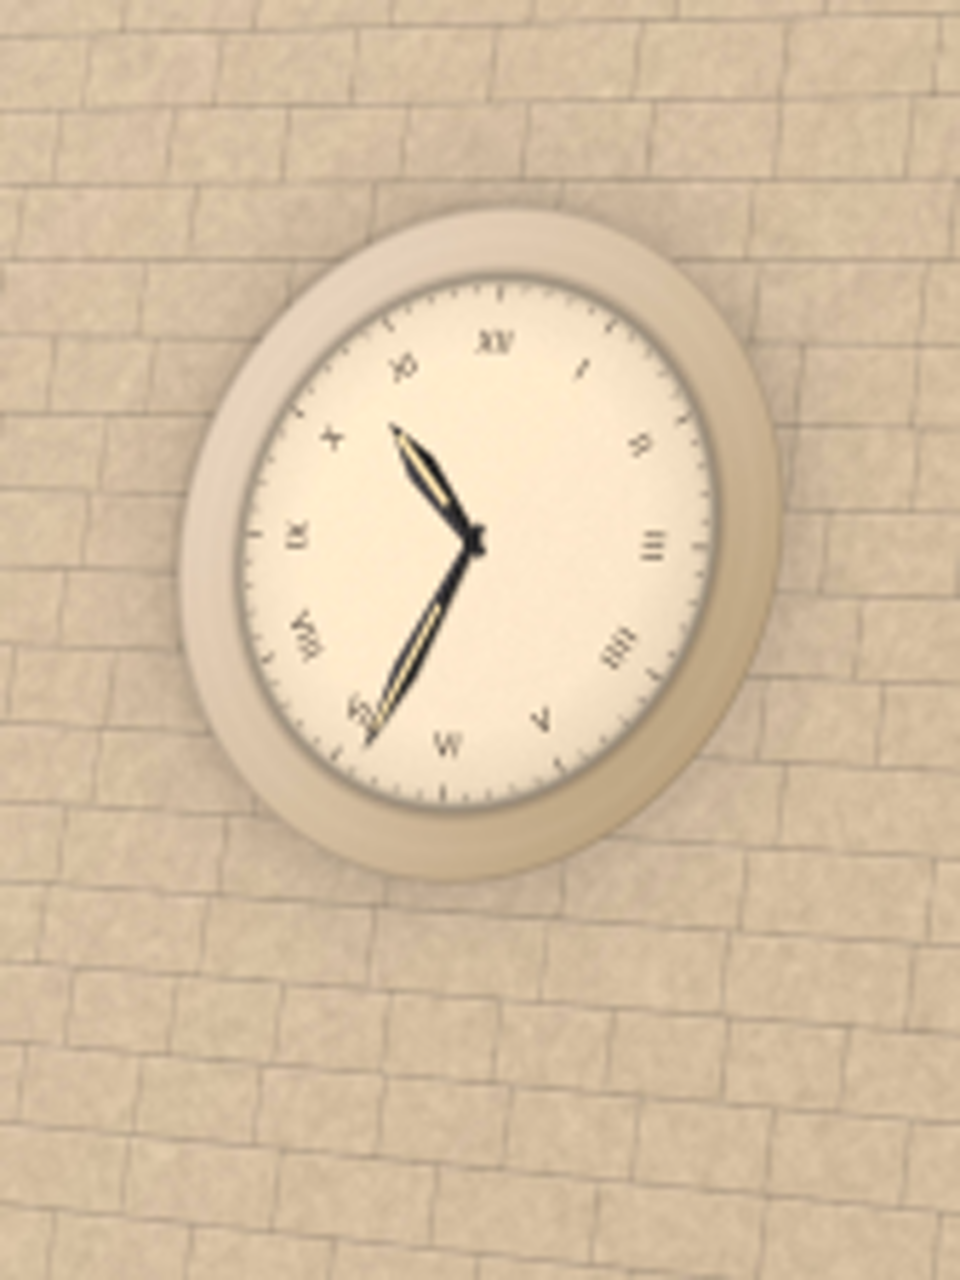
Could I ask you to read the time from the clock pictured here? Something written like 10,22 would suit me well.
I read 10,34
